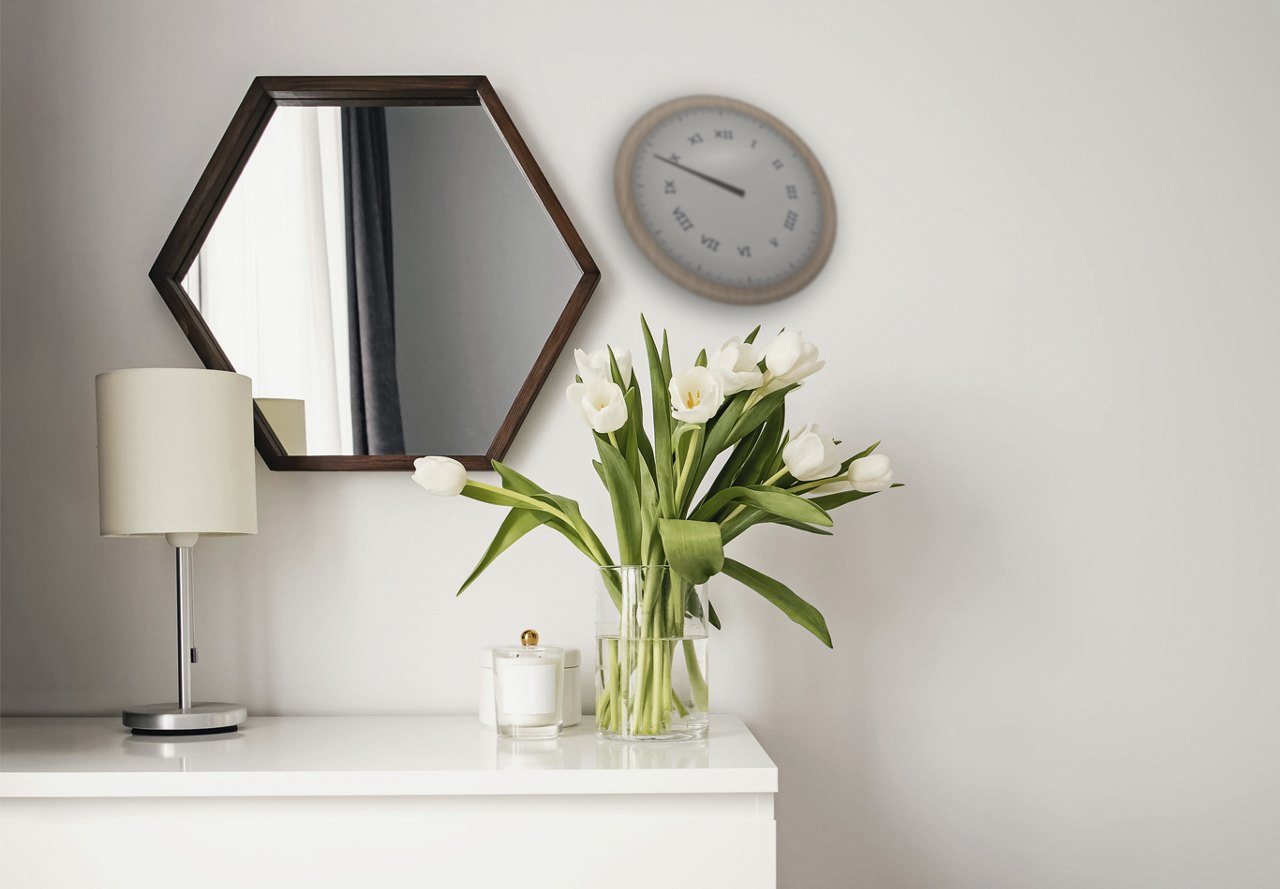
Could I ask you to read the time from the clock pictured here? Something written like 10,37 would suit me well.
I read 9,49
